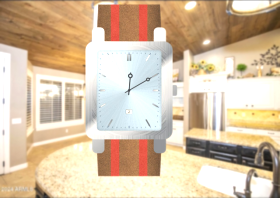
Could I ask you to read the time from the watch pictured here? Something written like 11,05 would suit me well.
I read 12,10
